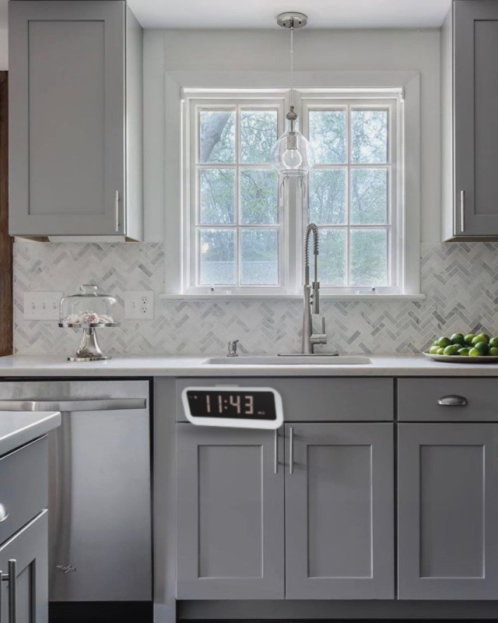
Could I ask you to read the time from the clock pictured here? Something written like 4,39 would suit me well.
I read 11,43
